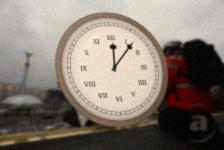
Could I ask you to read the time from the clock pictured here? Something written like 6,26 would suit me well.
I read 12,07
